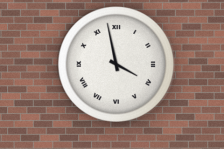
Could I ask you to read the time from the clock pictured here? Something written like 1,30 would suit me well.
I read 3,58
